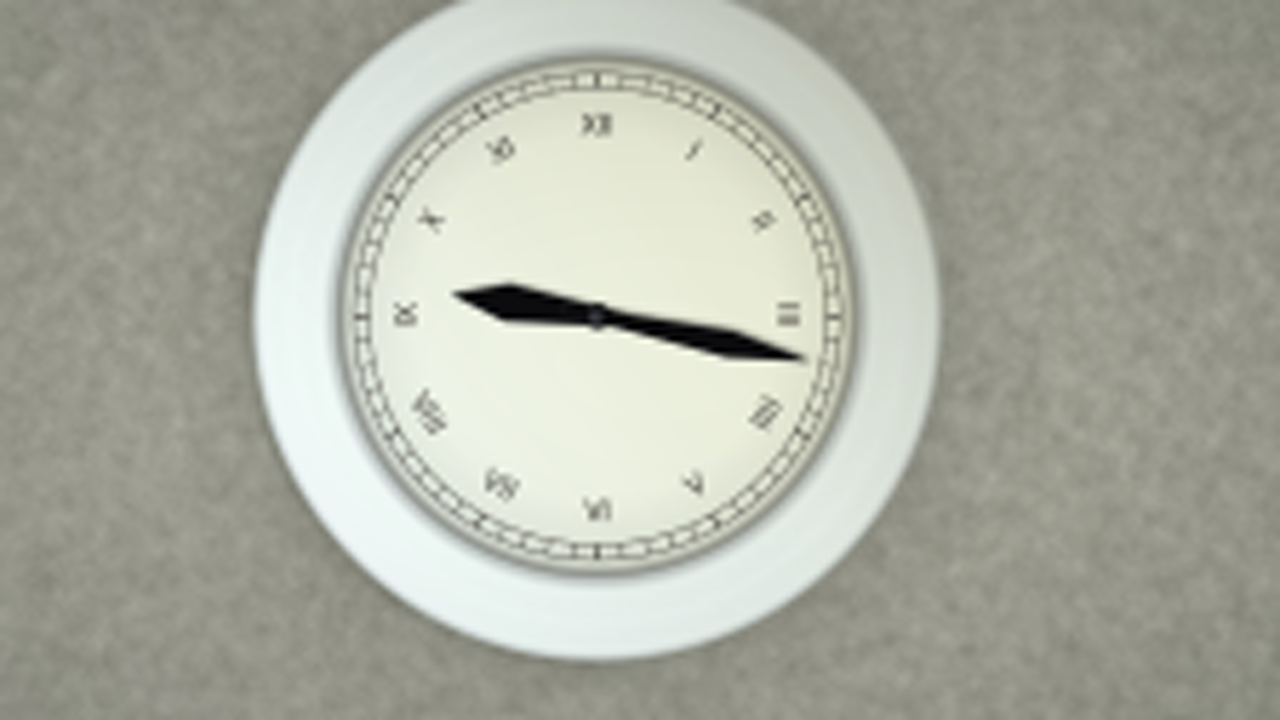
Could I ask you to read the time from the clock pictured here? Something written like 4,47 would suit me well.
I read 9,17
